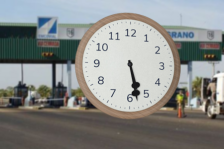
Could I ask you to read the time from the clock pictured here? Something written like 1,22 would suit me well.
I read 5,28
